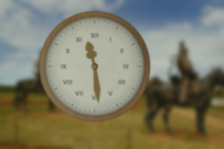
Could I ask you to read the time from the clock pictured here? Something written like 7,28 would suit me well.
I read 11,29
